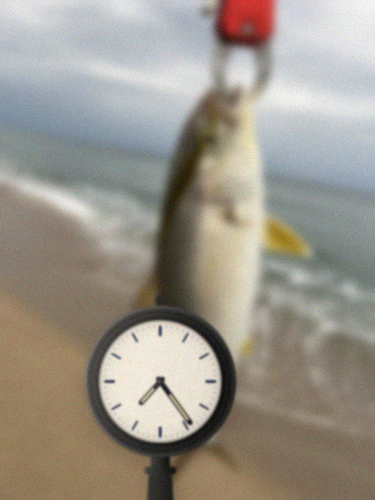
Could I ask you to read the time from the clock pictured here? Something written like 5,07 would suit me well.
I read 7,24
